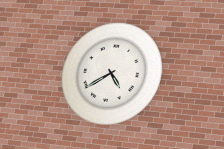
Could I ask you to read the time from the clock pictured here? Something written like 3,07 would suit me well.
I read 4,39
